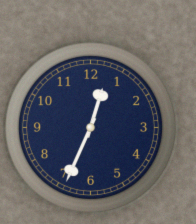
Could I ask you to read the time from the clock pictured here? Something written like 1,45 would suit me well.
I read 12,34
